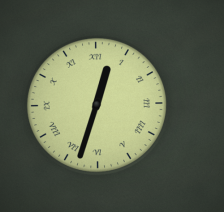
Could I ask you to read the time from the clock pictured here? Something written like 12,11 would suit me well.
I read 12,33
